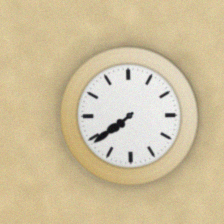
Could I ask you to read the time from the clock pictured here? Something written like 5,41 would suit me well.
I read 7,39
